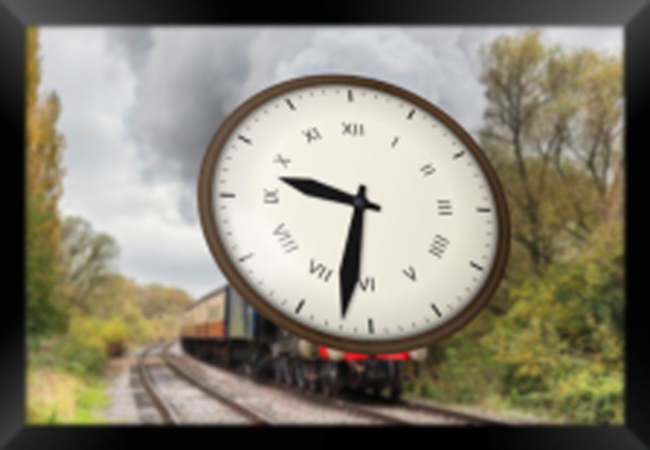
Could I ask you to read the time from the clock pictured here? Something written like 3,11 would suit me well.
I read 9,32
